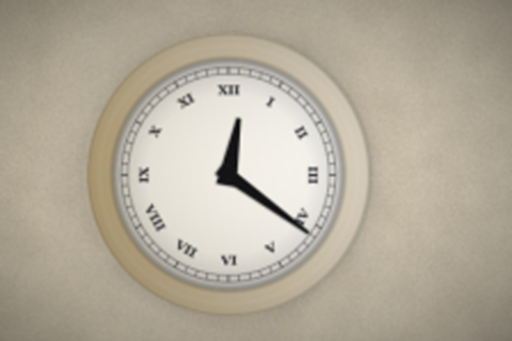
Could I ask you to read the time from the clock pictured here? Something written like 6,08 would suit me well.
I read 12,21
